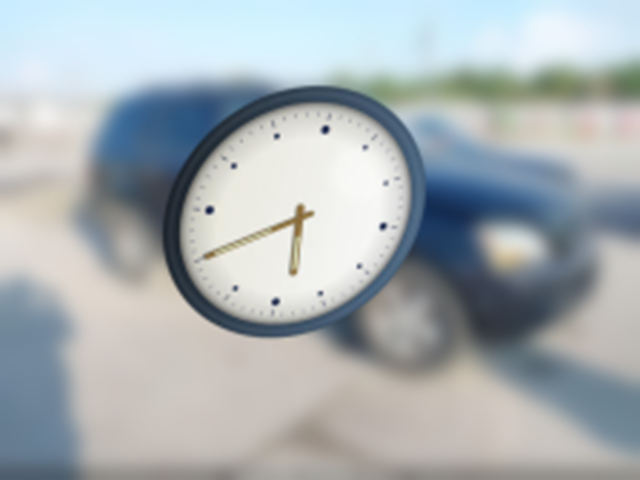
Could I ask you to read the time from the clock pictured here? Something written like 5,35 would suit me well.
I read 5,40
